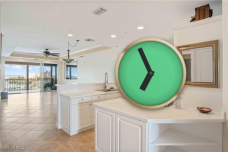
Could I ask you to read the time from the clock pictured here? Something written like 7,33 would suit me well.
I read 6,56
